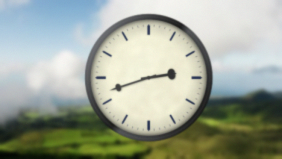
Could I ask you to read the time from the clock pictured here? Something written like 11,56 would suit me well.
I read 2,42
